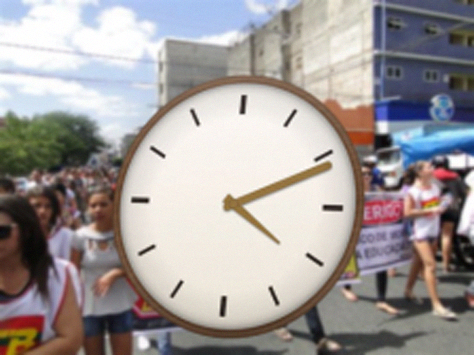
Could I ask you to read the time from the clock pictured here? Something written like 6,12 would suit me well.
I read 4,11
